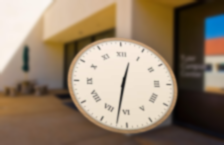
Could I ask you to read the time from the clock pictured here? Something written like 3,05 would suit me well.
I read 12,32
